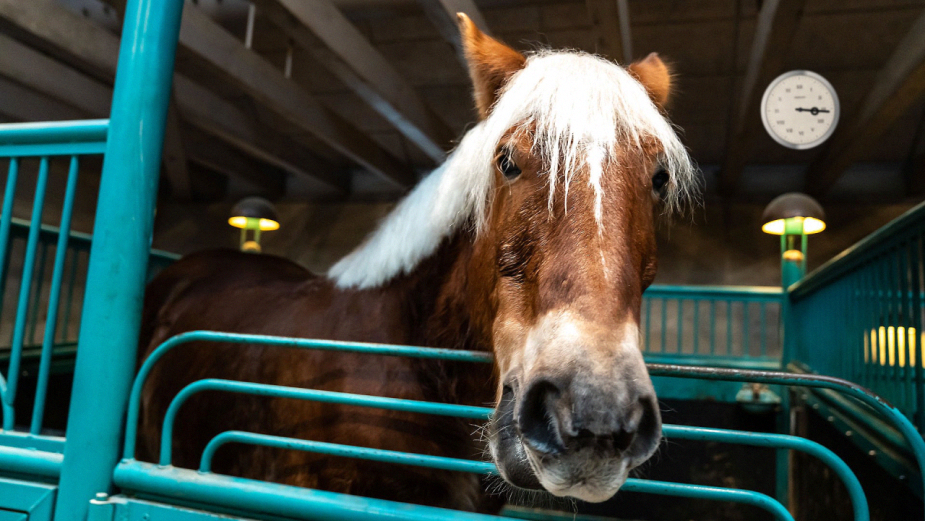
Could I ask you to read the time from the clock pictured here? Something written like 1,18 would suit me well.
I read 3,16
